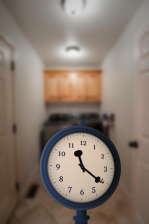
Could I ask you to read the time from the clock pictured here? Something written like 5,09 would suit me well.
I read 11,21
